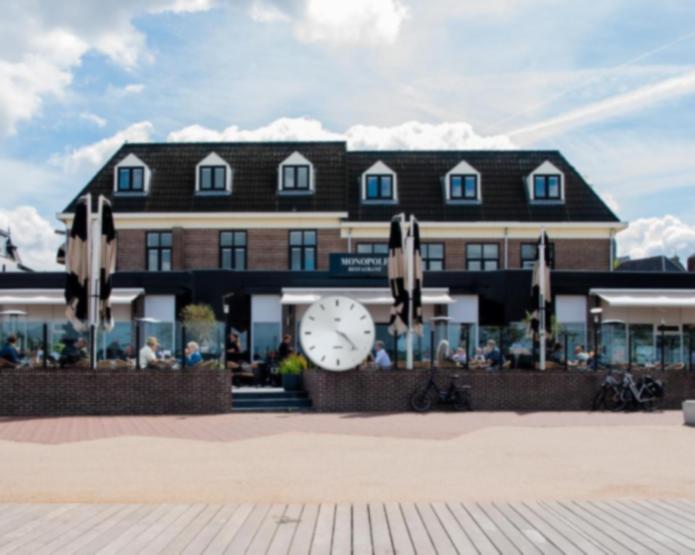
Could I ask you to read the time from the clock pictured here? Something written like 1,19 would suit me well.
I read 4,22
